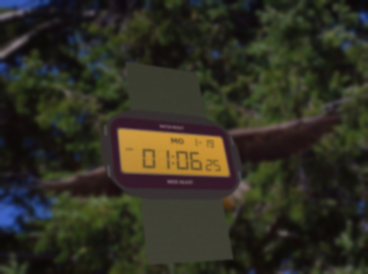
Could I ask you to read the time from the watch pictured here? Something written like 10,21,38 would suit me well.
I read 1,06,25
